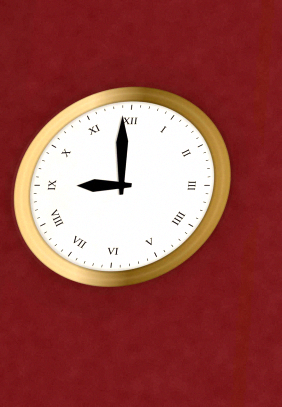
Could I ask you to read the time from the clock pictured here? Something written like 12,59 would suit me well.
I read 8,59
